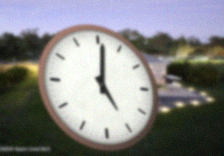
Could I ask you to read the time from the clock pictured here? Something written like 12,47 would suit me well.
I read 5,01
